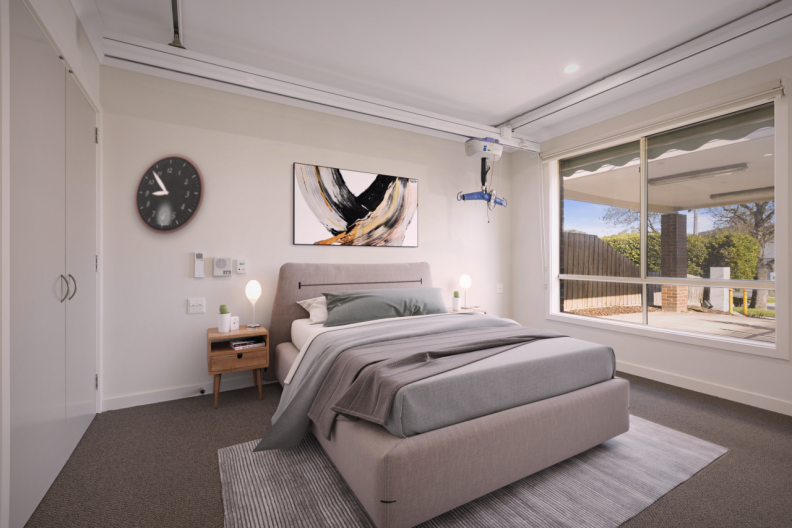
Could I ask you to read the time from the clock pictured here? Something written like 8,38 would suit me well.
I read 8,53
